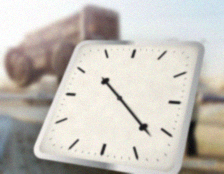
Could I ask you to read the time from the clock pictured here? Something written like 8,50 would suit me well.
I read 10,22
